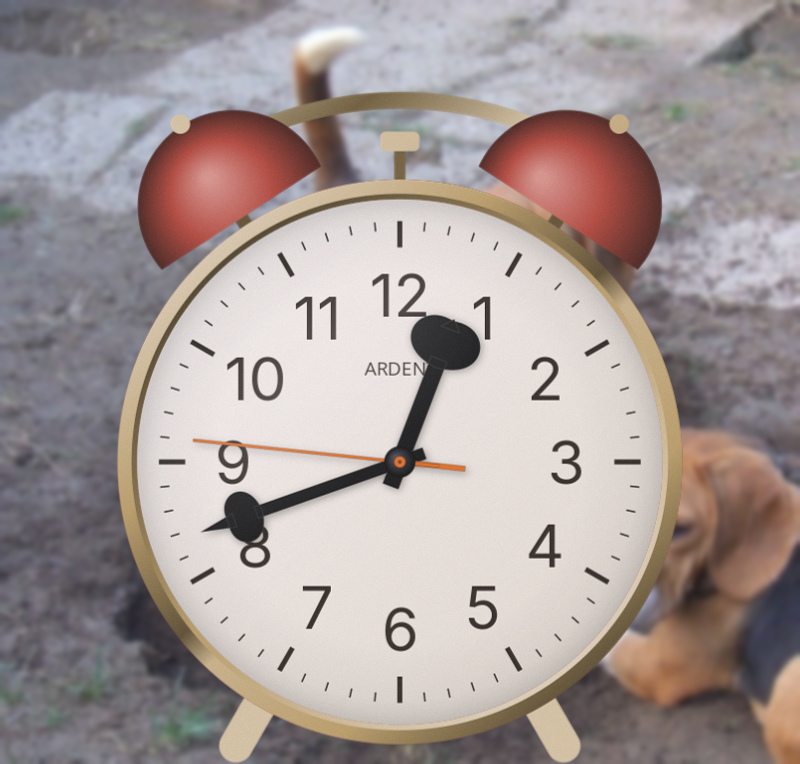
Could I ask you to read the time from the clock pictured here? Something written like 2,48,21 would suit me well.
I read 12,41,46
